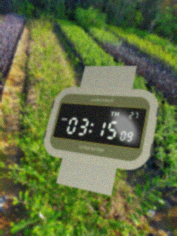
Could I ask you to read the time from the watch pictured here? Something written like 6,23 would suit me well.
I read 3,15
